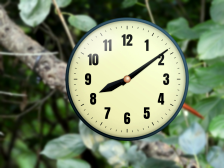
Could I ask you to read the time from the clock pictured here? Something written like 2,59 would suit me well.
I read 8,09
